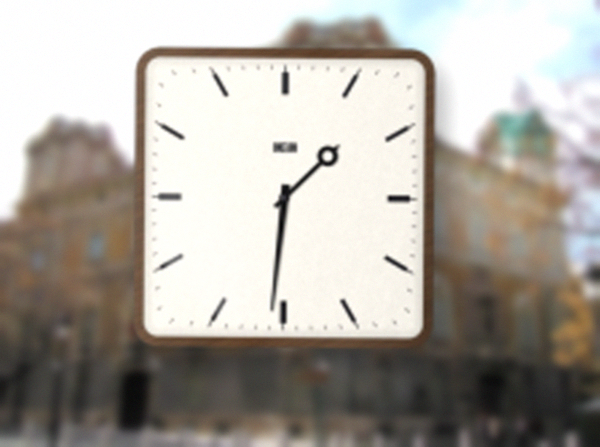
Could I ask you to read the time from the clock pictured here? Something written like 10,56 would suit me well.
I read 1,31
